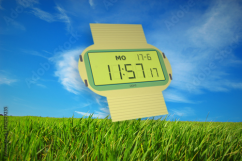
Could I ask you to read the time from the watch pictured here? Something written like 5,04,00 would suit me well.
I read 11,57,17
